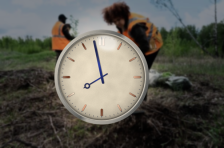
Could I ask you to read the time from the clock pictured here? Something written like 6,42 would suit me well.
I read 7,58
